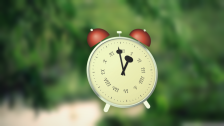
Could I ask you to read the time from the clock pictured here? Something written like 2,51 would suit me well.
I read 12,59
